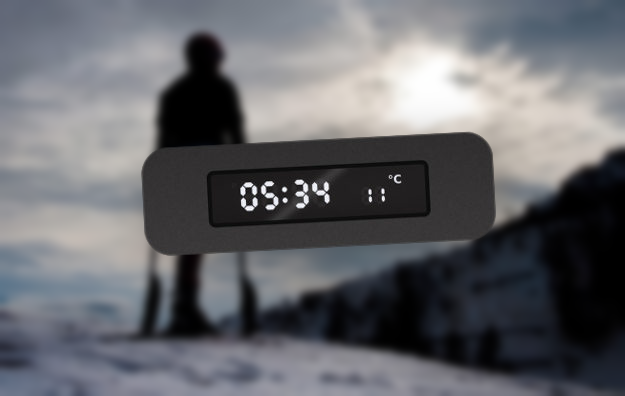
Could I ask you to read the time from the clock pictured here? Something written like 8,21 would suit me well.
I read 5,34
